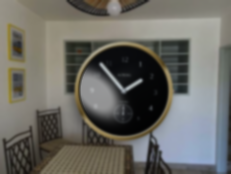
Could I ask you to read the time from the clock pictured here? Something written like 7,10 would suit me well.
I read 1,53
